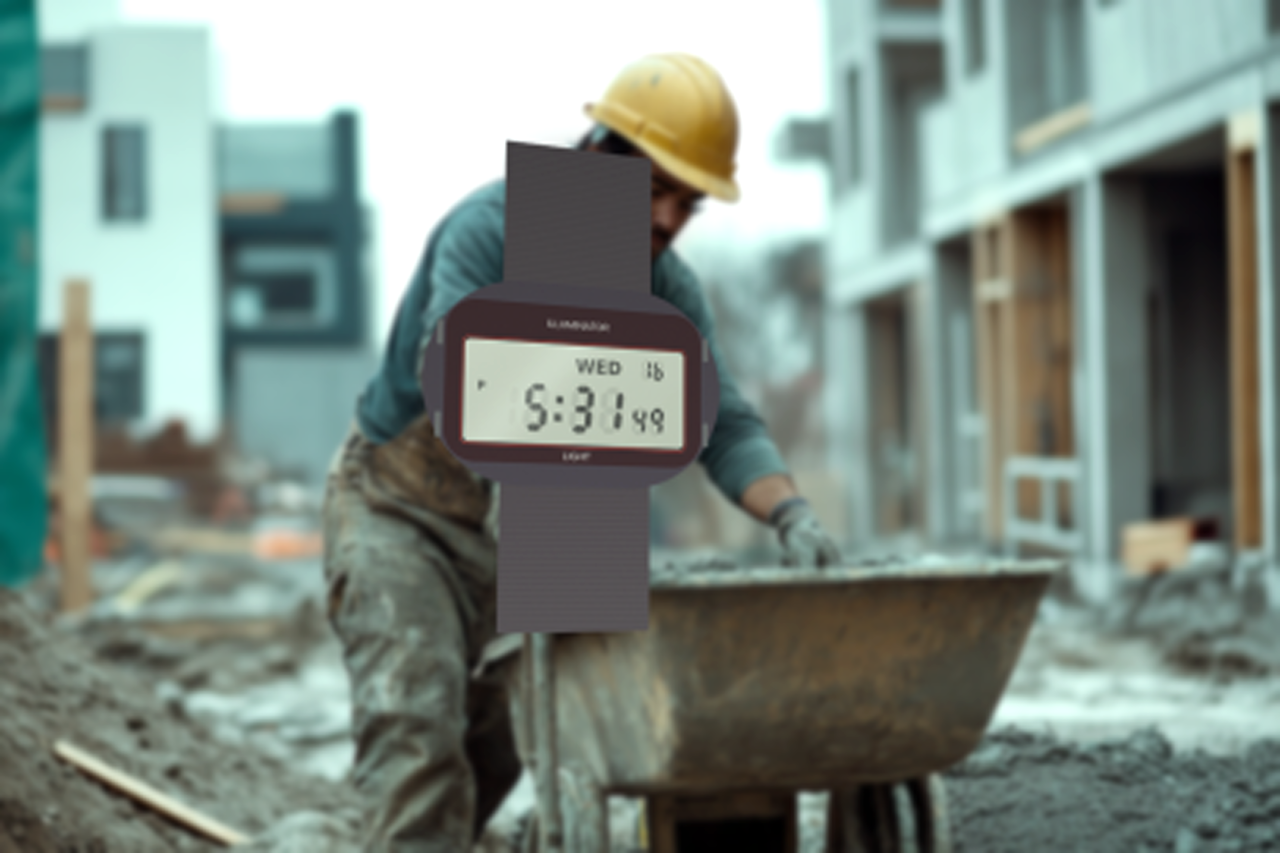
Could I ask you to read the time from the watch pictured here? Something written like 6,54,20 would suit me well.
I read 5,31,49
